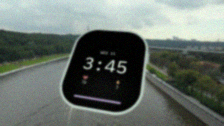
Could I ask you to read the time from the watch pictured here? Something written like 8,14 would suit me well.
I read 3,45
